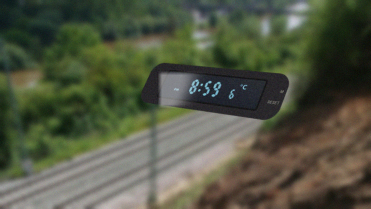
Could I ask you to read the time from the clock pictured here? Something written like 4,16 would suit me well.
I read 8,59
